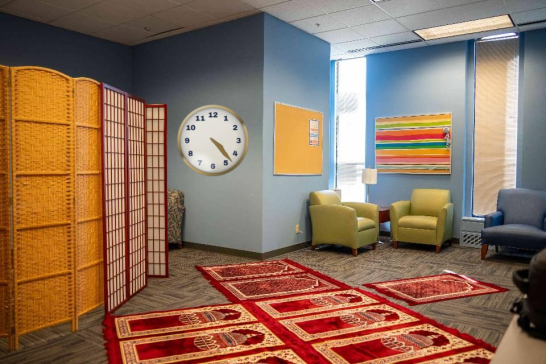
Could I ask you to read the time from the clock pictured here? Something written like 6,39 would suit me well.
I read 4,23
